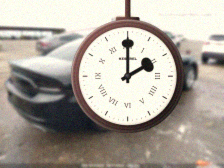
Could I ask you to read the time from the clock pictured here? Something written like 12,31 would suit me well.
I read 2,00
